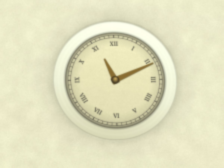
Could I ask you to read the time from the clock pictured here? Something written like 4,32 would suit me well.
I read 11,11
